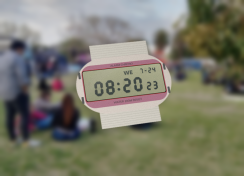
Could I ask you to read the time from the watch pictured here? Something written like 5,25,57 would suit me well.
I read 8,20,23
